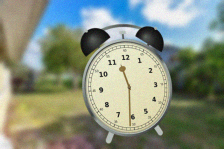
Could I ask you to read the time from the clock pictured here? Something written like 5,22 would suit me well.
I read 11,31
